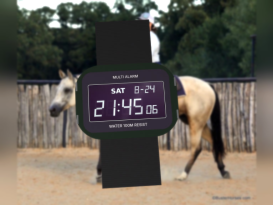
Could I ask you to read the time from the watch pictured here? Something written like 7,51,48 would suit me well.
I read 21,45,06
